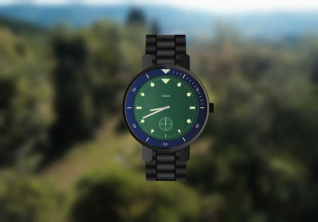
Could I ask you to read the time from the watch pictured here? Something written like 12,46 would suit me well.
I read 8,41
